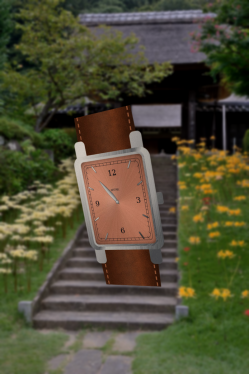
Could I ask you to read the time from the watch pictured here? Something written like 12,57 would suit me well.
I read 10,54
